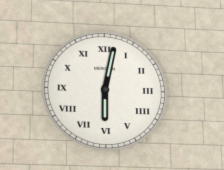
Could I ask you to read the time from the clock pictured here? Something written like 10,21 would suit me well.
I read 6,02
